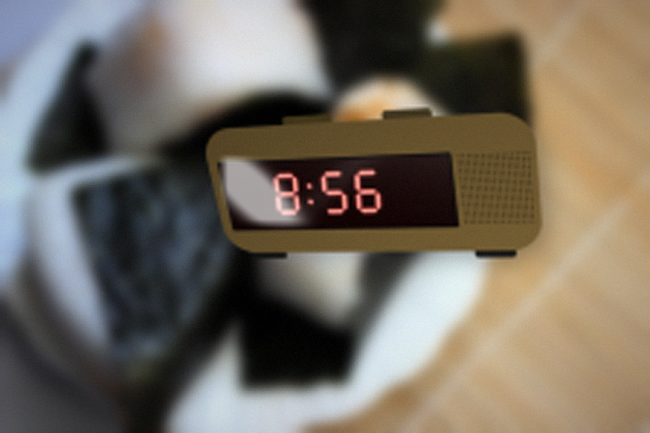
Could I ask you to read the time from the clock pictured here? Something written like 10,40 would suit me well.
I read 8,56
